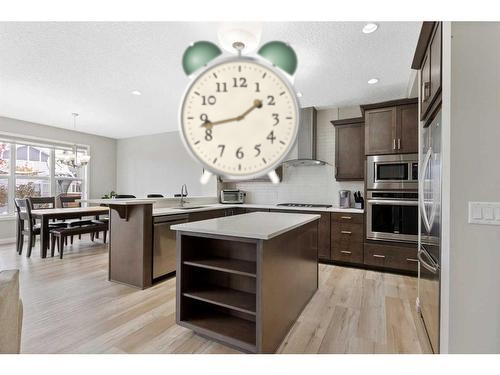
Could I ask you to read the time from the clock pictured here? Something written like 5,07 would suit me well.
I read 1,43
